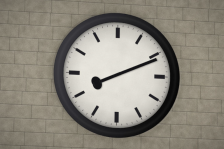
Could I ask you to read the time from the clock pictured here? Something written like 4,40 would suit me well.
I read 8,11
